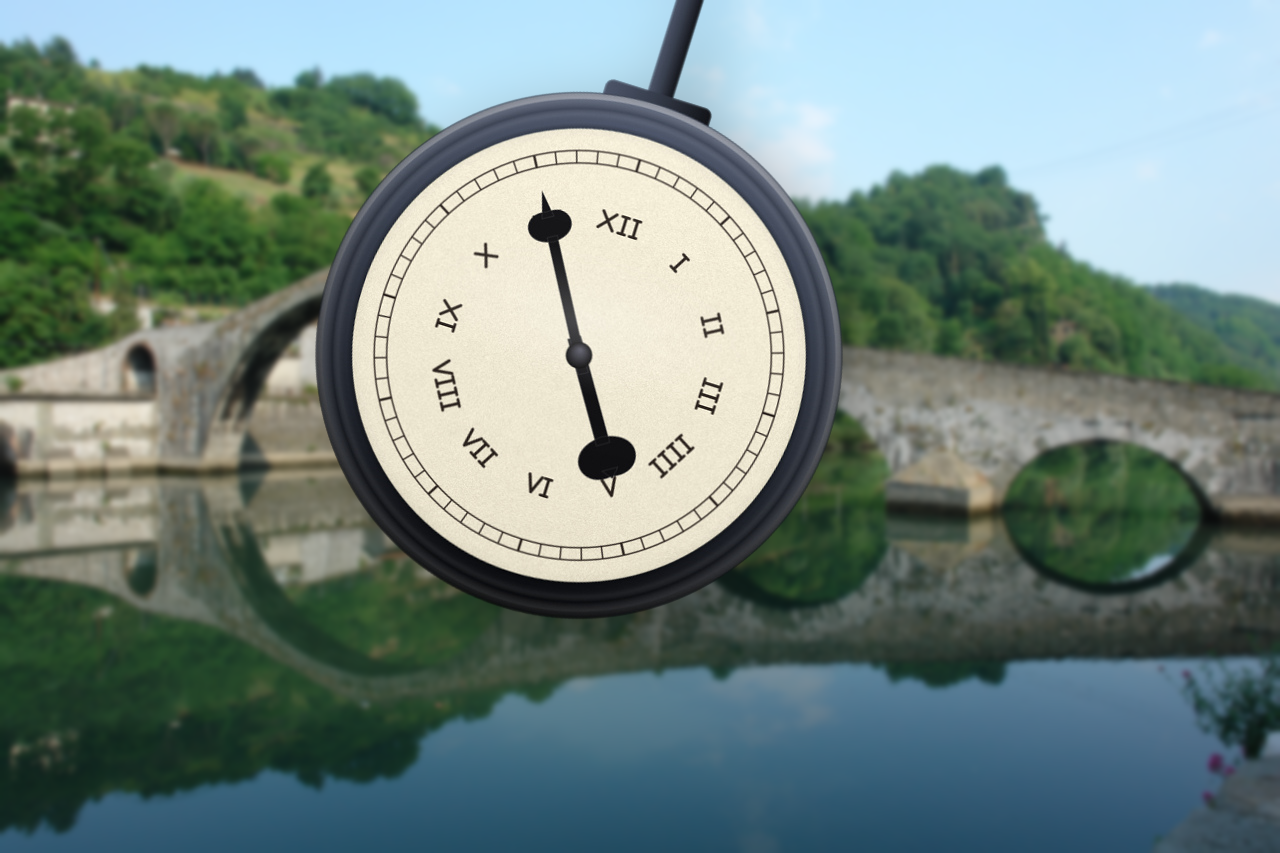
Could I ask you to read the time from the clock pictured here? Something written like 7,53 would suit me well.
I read 4,55
